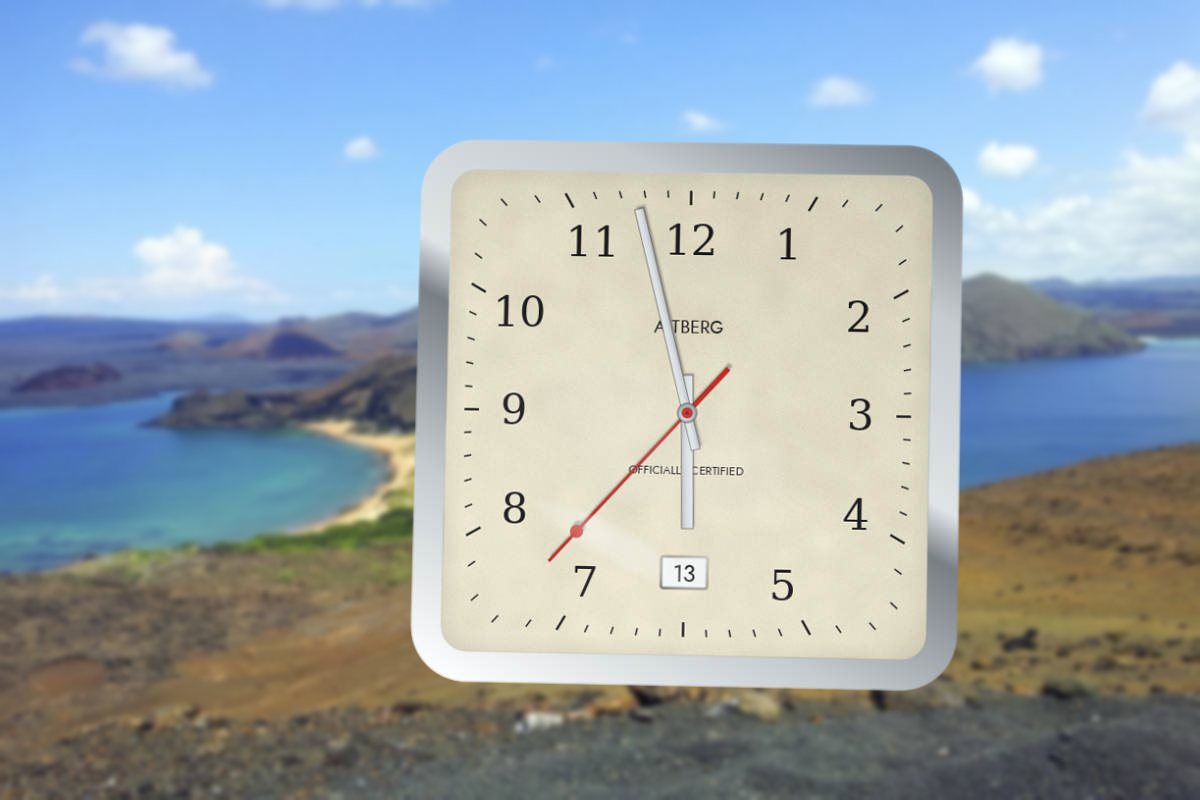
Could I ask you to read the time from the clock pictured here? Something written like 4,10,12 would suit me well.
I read 5,57,37
